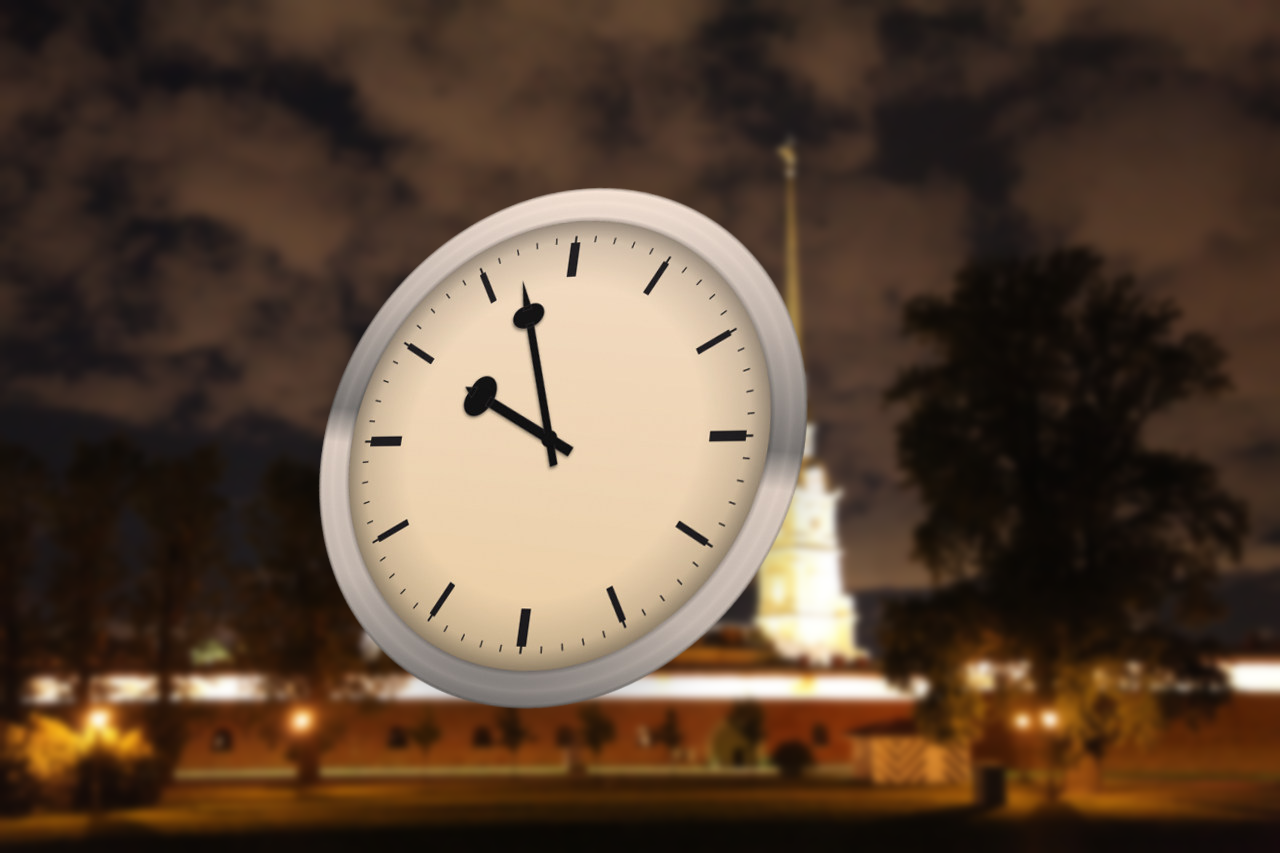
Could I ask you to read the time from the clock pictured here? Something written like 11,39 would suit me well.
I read 9,57
